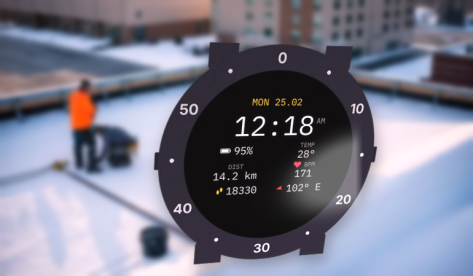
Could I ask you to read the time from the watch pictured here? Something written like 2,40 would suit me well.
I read 12,18
